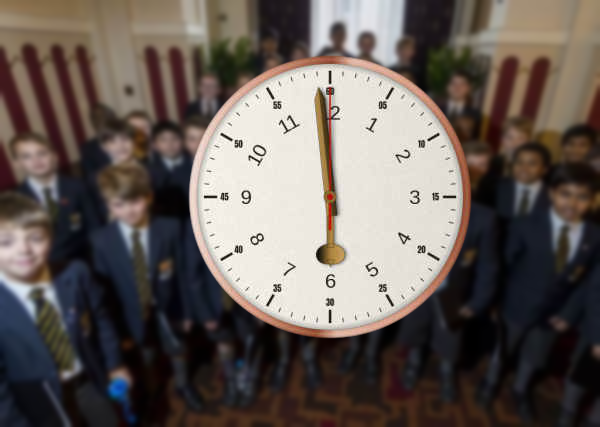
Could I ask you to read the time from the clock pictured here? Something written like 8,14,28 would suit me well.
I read 5,59,00
